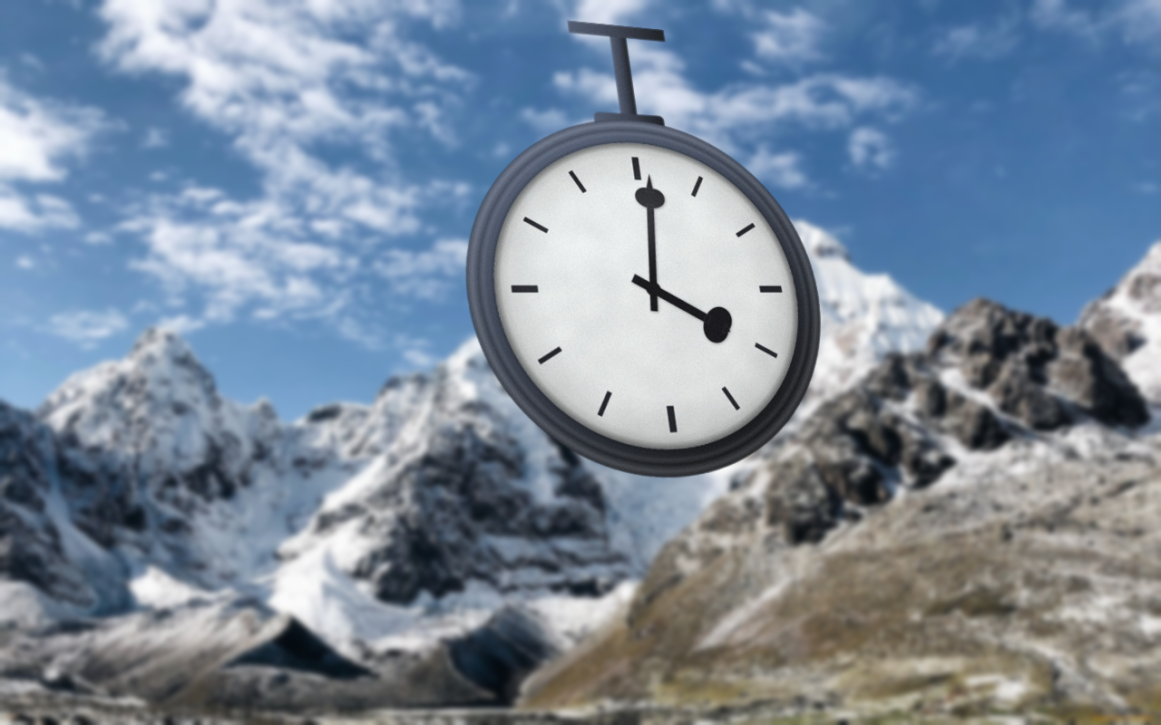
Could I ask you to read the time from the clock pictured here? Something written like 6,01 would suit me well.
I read 4,01
